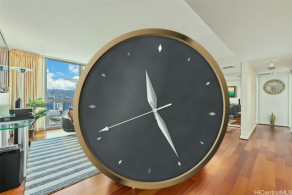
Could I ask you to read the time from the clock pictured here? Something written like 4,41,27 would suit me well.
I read 11,24,41
